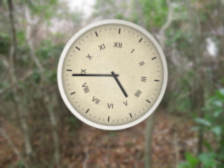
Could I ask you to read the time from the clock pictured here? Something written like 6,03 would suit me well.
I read 4,44
